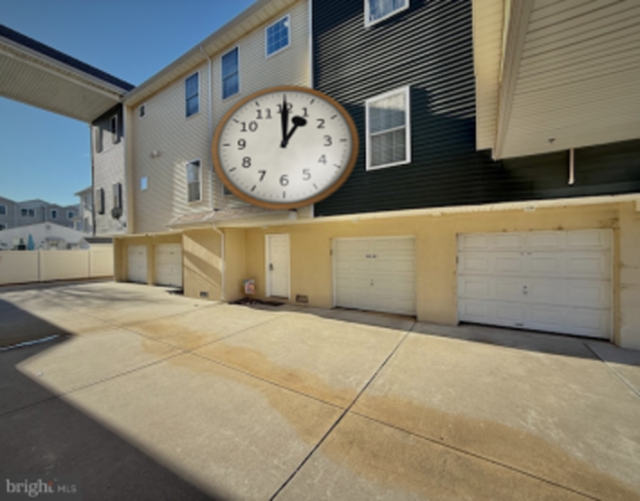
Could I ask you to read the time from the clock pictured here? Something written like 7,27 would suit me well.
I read 1,00
